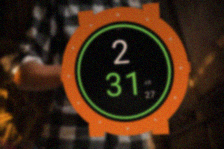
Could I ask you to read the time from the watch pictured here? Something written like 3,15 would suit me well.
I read 2,31
